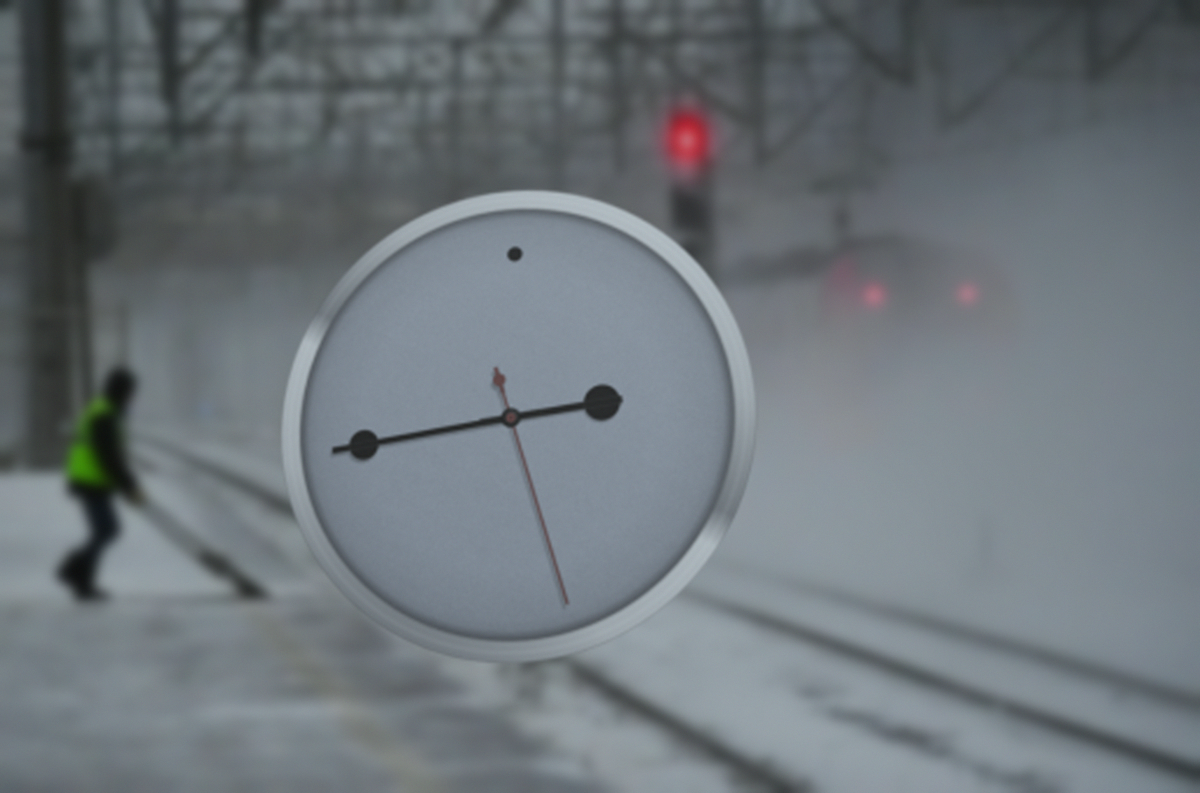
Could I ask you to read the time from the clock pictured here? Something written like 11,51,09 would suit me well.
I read 2,43,27
